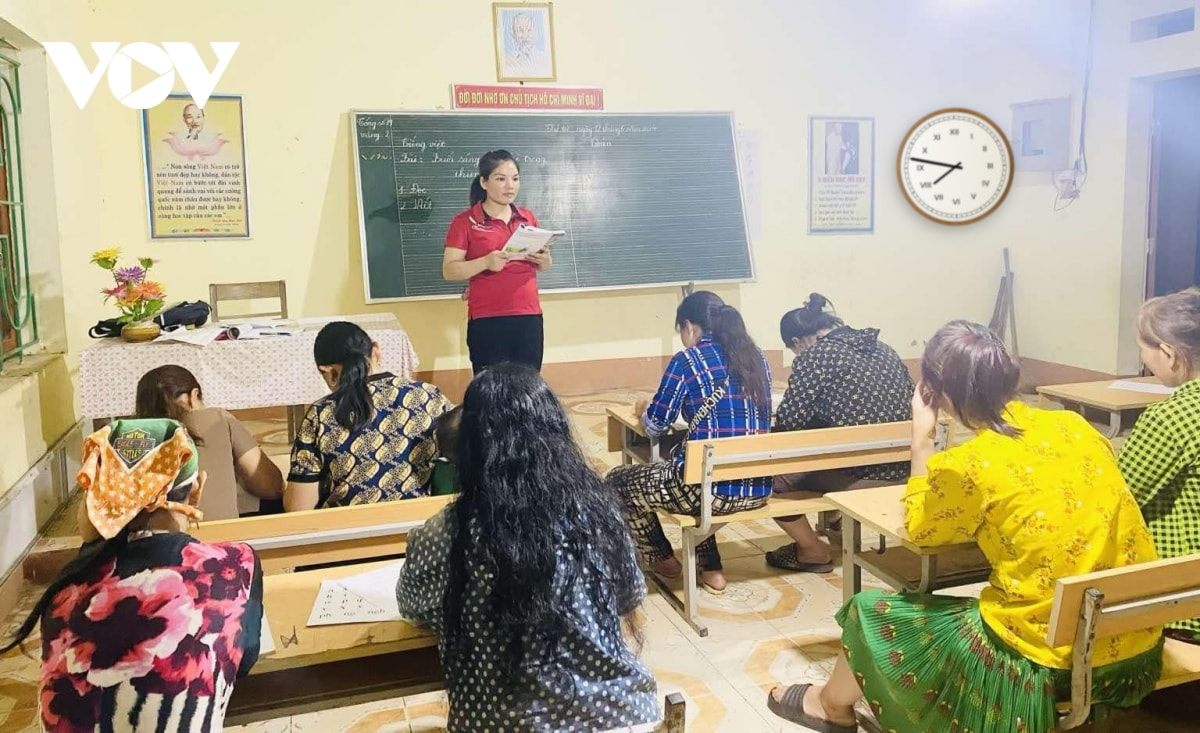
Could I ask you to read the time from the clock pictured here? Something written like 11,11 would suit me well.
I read 7,47
